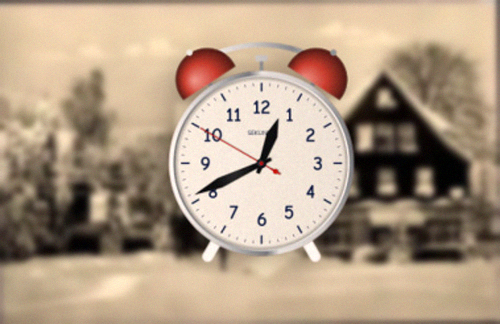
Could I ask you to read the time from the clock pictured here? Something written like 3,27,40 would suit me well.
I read 12,40,50
